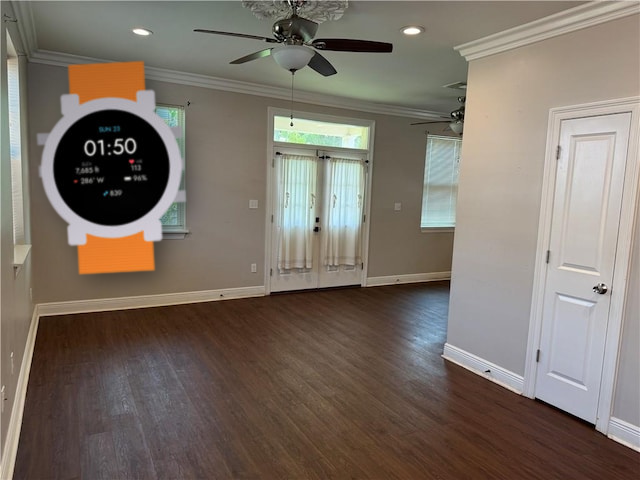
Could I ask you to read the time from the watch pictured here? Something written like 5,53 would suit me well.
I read 1,50
